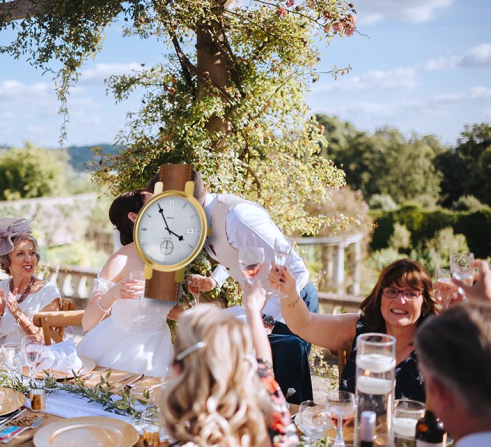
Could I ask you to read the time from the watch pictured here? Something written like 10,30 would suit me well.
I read 3,55
